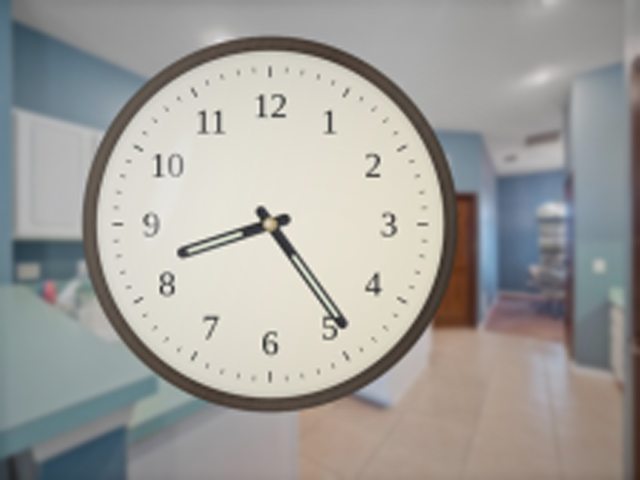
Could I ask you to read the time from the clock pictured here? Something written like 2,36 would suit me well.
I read 8,24
